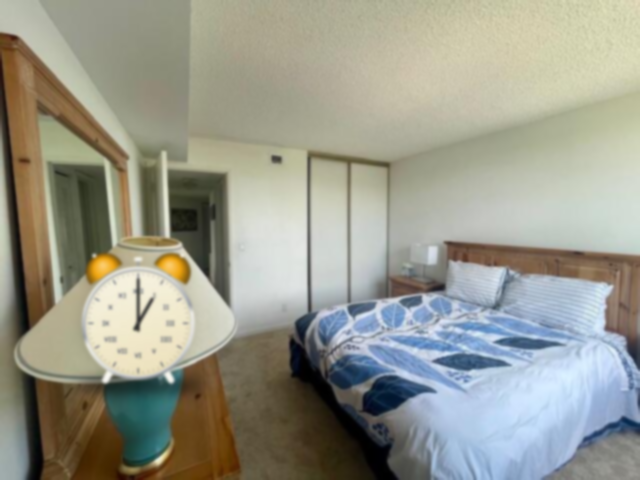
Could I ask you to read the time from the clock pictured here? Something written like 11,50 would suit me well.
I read 1,00
